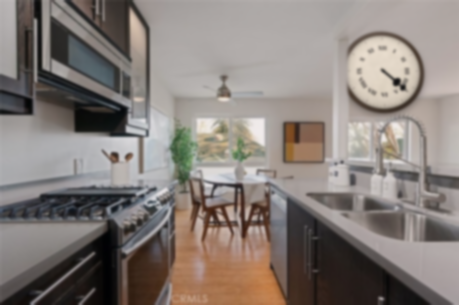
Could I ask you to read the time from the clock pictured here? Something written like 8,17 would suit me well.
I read 4,22
